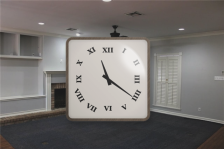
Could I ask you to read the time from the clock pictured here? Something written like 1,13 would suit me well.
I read 11,21
